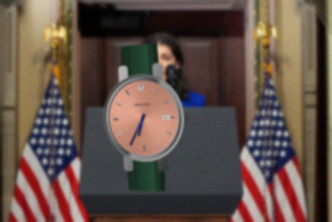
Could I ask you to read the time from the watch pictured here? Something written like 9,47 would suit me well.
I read 6,35
